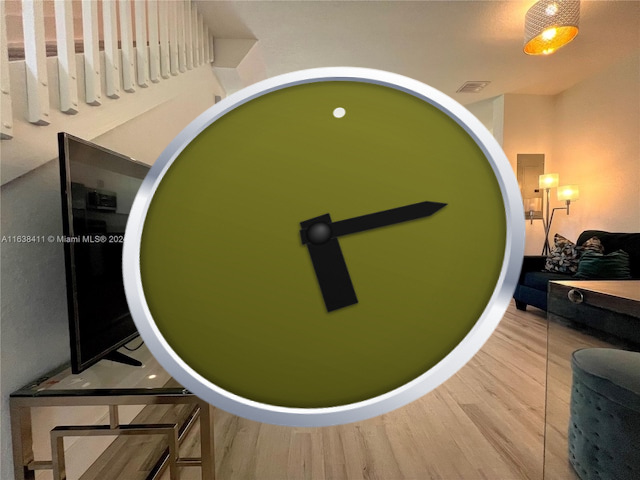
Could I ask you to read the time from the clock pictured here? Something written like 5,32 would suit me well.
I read 5,12
